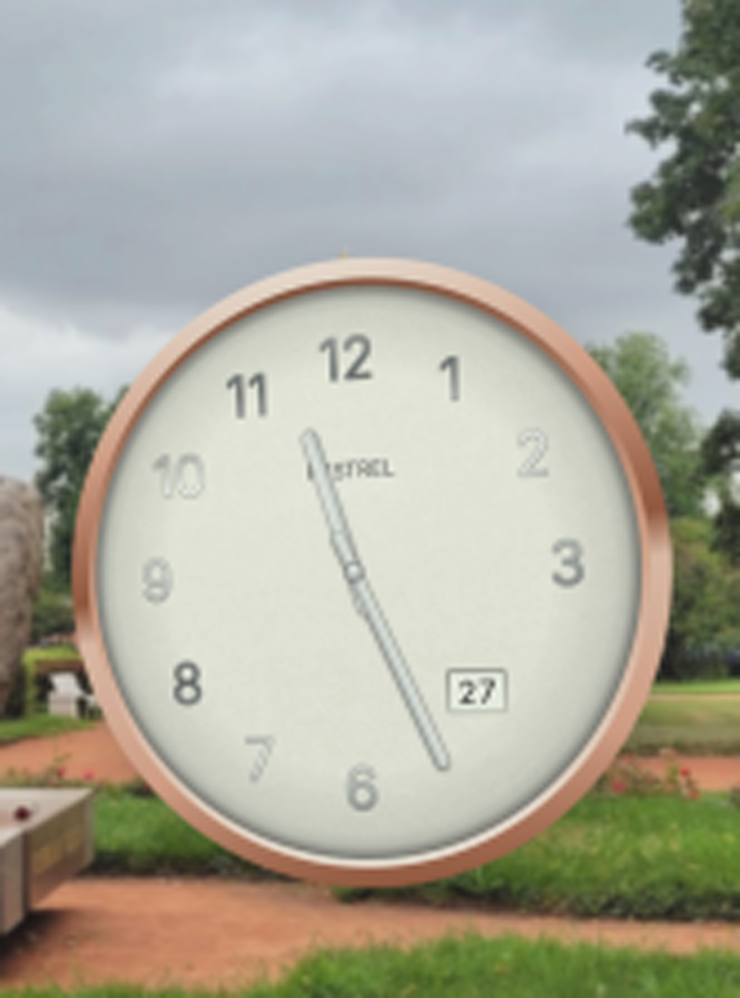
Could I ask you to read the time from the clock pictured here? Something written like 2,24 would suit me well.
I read 11,26
